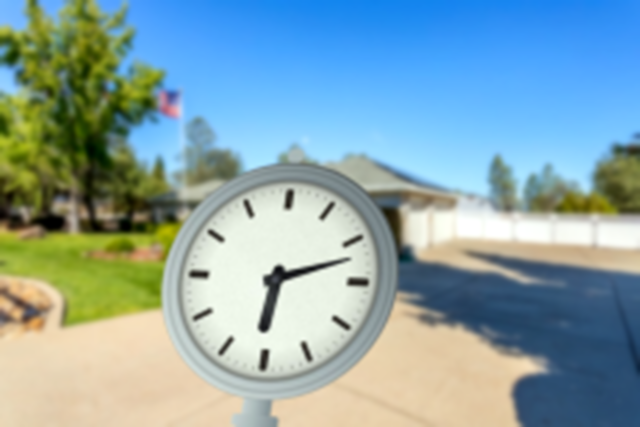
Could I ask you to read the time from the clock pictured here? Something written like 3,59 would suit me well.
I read 6,12
